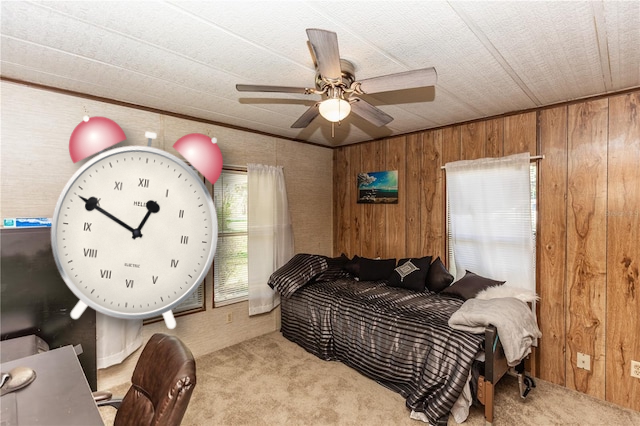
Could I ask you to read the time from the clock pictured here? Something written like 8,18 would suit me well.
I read 12,49
